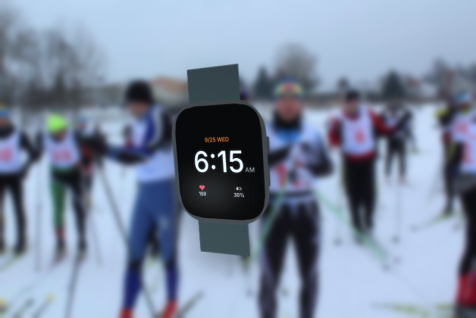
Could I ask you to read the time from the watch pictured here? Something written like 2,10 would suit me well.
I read 6,15
